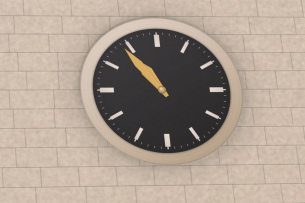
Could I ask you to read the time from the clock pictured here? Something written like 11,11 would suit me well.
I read 10,54
